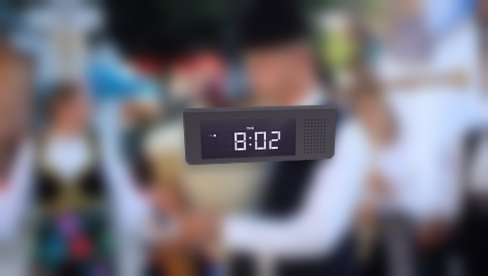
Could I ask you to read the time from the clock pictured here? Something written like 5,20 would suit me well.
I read 8,02
